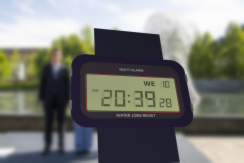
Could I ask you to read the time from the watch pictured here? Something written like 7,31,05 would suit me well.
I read 20,39,28
